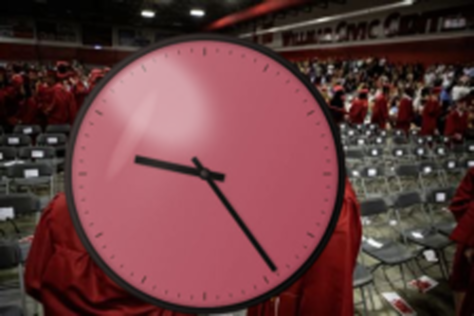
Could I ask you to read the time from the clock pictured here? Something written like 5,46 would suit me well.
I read 9,24
